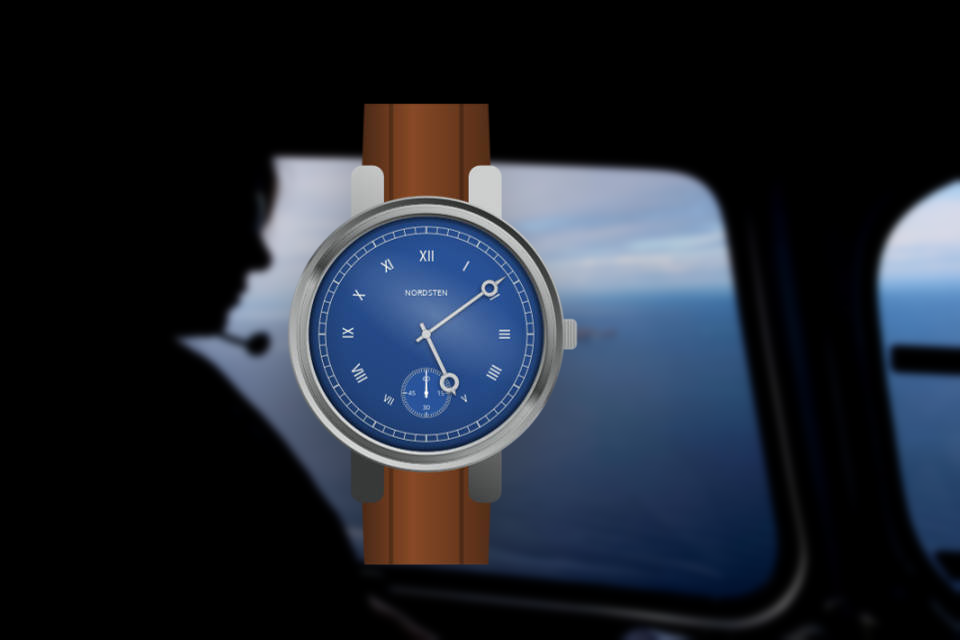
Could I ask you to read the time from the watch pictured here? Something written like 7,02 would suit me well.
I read 5,09
